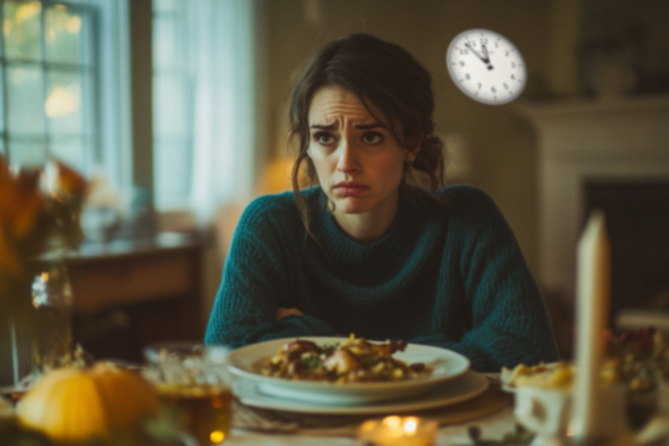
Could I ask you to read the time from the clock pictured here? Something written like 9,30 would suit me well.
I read 11,53
